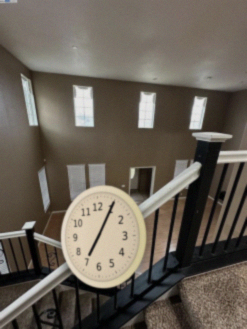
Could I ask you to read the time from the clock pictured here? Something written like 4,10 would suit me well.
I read 7,05
